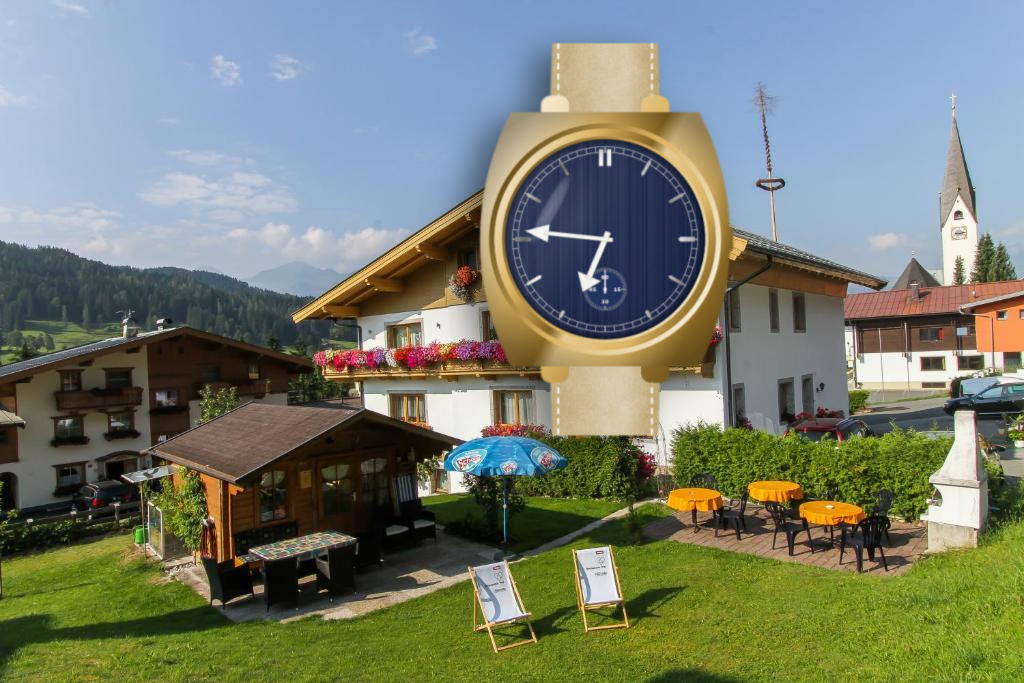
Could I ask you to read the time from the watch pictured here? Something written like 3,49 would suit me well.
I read 6,46
